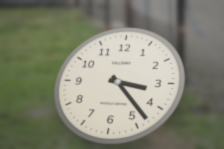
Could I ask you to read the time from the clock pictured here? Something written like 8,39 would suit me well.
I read 3,23
